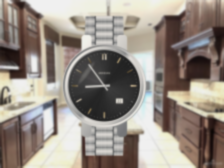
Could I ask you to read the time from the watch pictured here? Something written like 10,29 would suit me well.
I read 8,54
